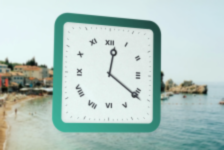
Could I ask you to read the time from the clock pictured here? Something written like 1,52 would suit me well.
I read 12,21
